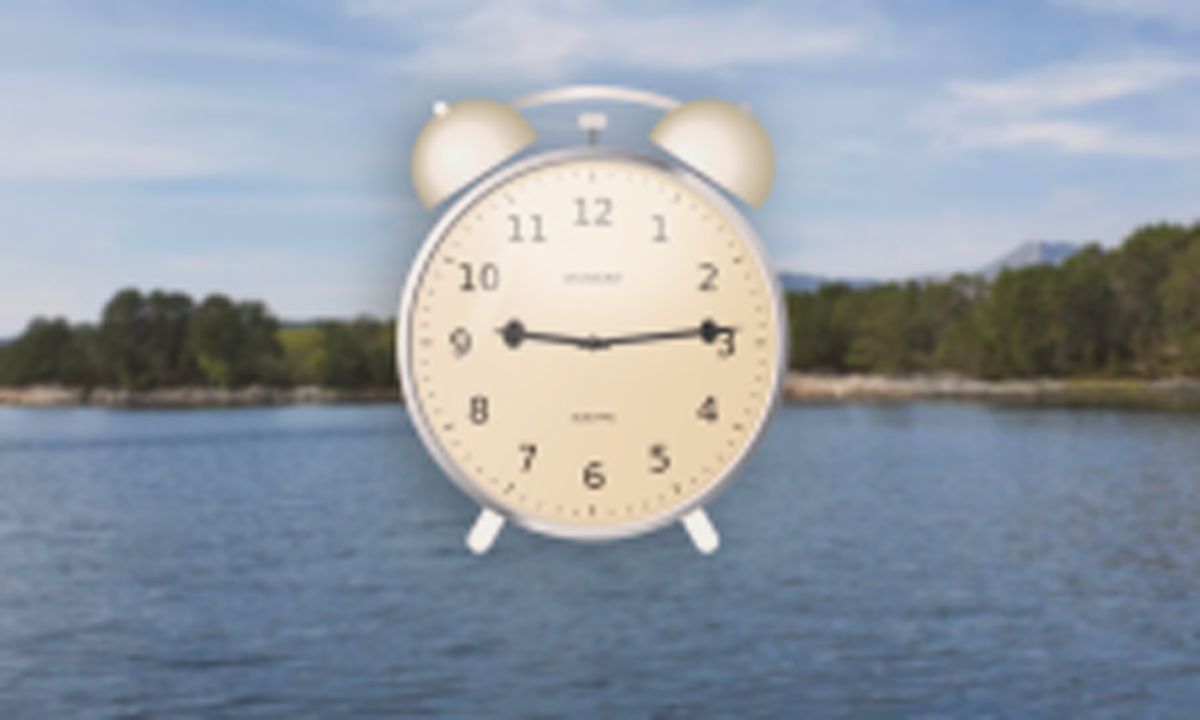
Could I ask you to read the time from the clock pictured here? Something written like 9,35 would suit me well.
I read 9,14
